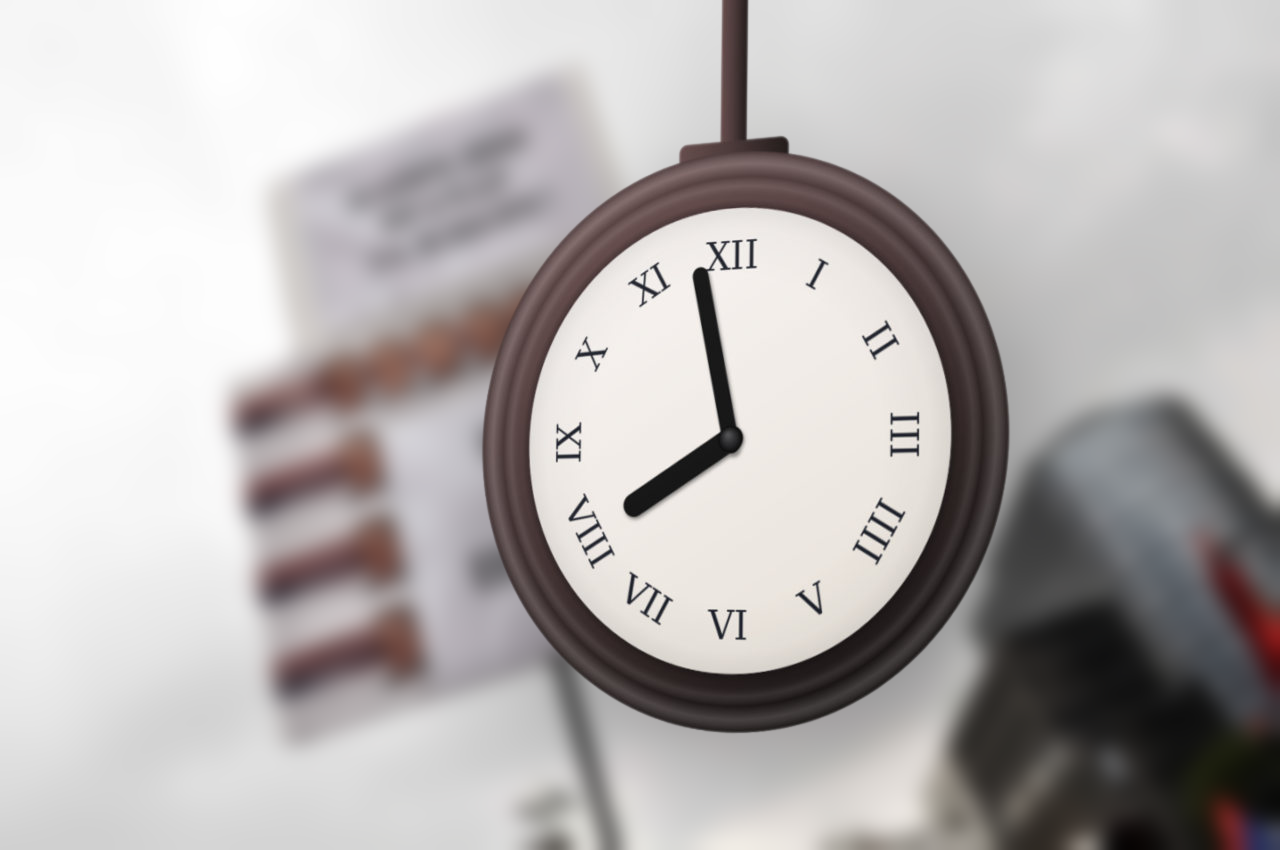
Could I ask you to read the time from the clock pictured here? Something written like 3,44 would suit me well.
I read 7,58
